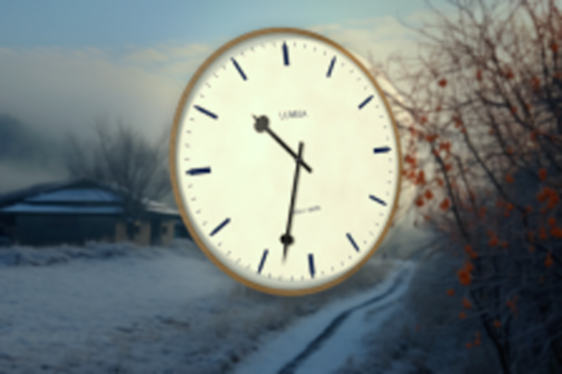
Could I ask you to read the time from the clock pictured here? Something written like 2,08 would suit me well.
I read 10,33
